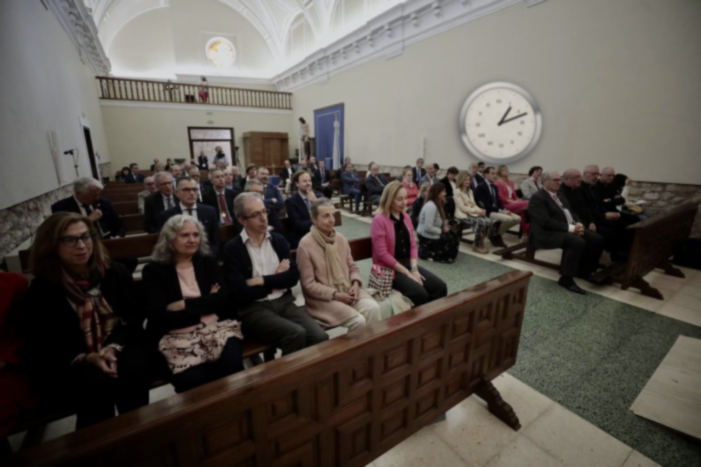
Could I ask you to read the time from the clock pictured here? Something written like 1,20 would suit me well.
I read 1,12
